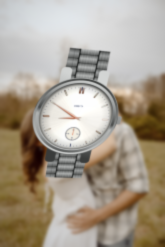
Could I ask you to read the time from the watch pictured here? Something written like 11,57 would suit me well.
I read 8,50
